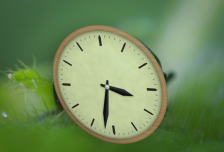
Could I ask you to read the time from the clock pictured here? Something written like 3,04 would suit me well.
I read 3,32
